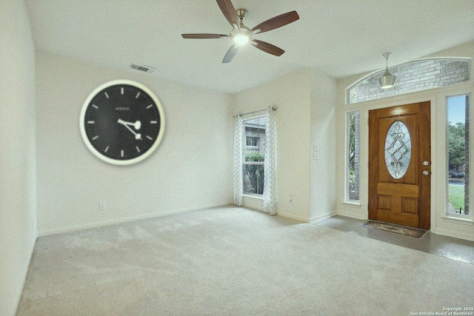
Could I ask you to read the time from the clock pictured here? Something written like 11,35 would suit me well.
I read 3,22
